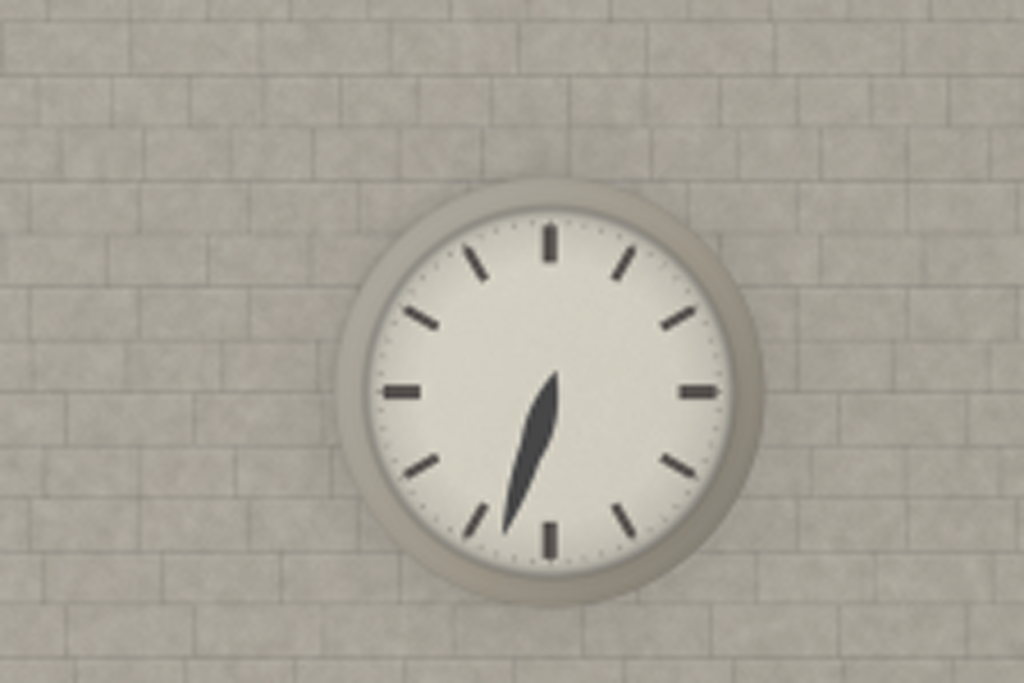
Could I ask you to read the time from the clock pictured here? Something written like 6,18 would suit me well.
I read 6,33
